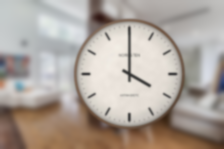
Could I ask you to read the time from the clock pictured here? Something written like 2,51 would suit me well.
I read 4,00
